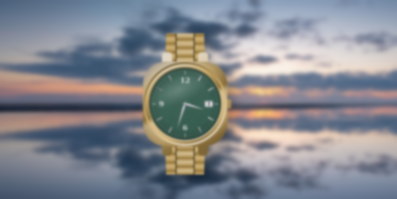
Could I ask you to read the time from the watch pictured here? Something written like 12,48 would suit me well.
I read 3,33
